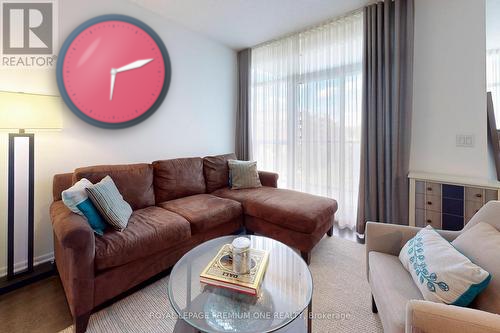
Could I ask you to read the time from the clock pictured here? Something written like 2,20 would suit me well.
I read 6,12
